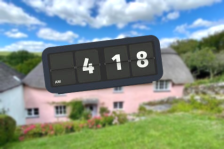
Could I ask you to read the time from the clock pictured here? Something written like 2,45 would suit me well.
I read 4,18
